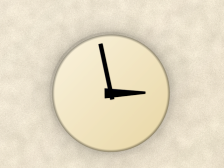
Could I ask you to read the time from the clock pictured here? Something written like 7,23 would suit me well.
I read 2,58
